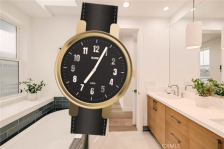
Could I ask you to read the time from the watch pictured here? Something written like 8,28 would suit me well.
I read 7,04
